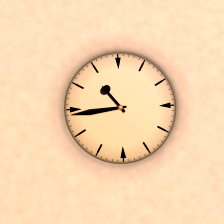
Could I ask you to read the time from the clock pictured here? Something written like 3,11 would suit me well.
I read 10,44
